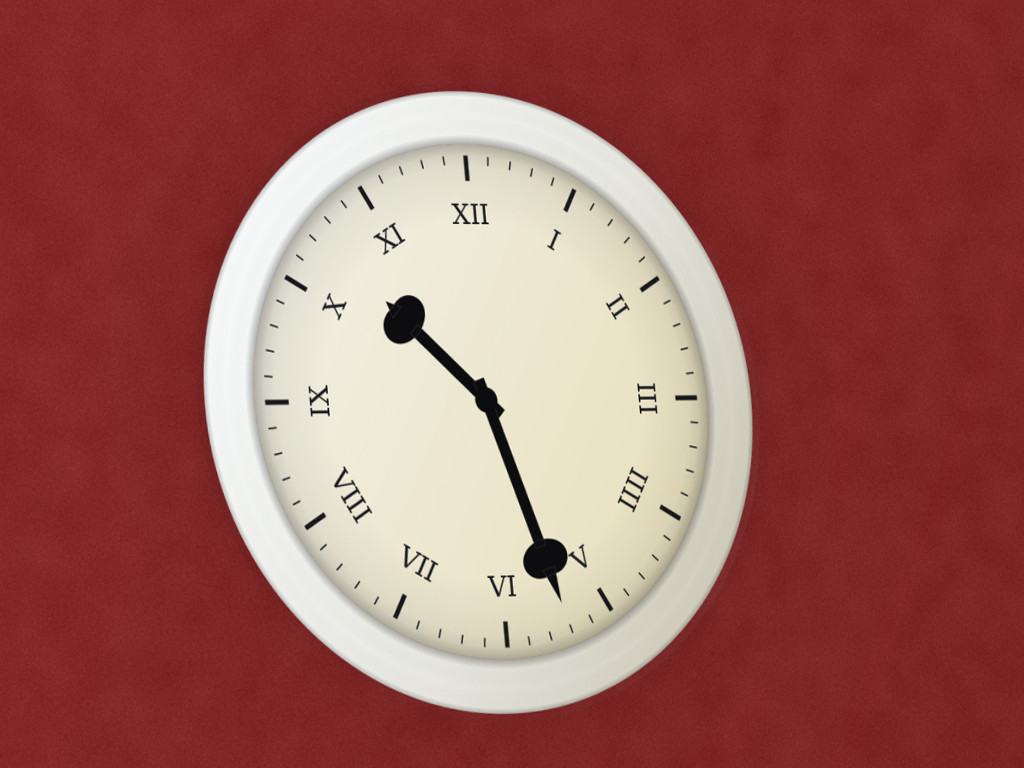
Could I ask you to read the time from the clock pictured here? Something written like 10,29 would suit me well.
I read 10,27
